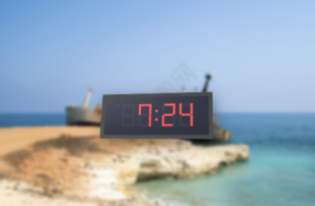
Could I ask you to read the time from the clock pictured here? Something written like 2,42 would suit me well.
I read 7,24
